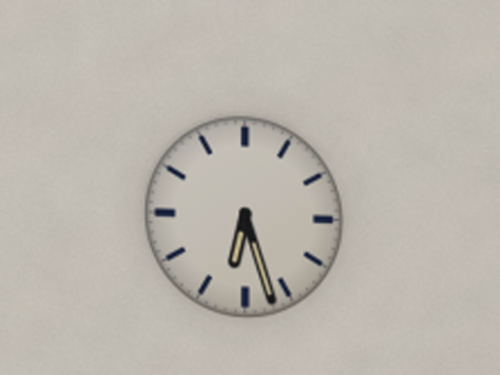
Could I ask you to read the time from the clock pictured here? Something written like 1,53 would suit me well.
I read 6,27
